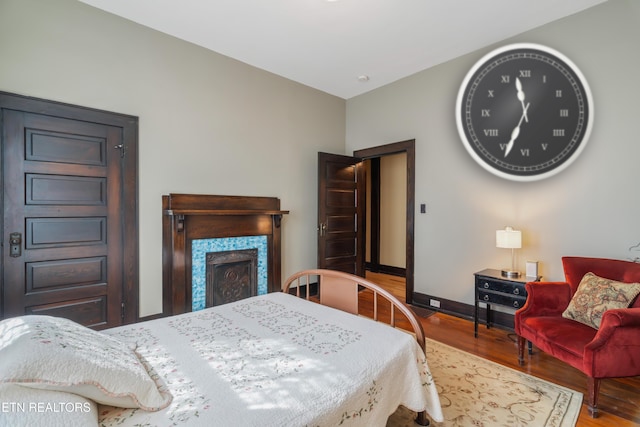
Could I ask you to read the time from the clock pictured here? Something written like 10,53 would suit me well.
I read 11,34
